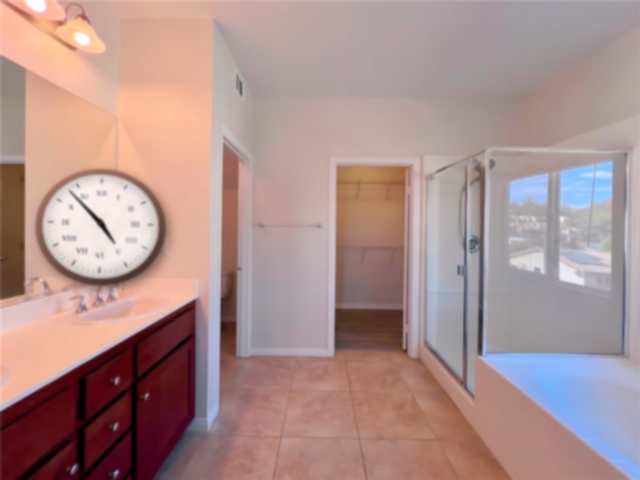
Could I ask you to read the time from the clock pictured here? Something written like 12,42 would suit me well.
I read 4,53
